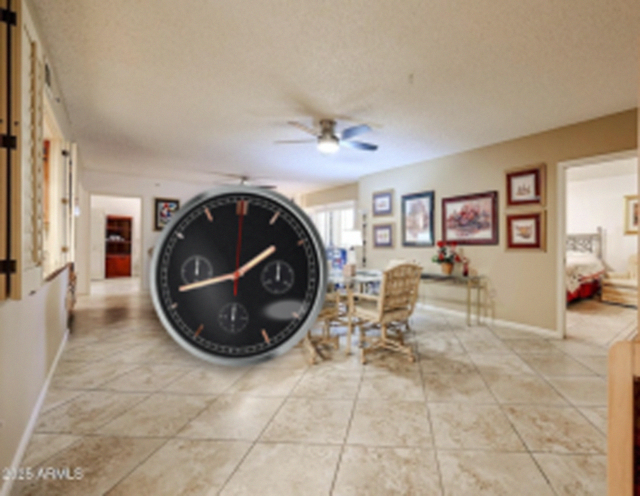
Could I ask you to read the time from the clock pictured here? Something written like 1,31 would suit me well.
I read 1,42
